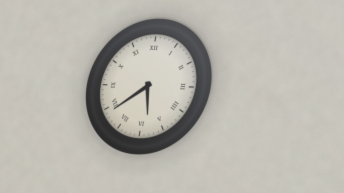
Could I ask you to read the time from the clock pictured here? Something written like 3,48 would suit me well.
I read 5,39
